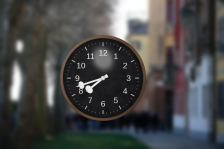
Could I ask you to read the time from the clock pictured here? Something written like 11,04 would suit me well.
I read 7,42
